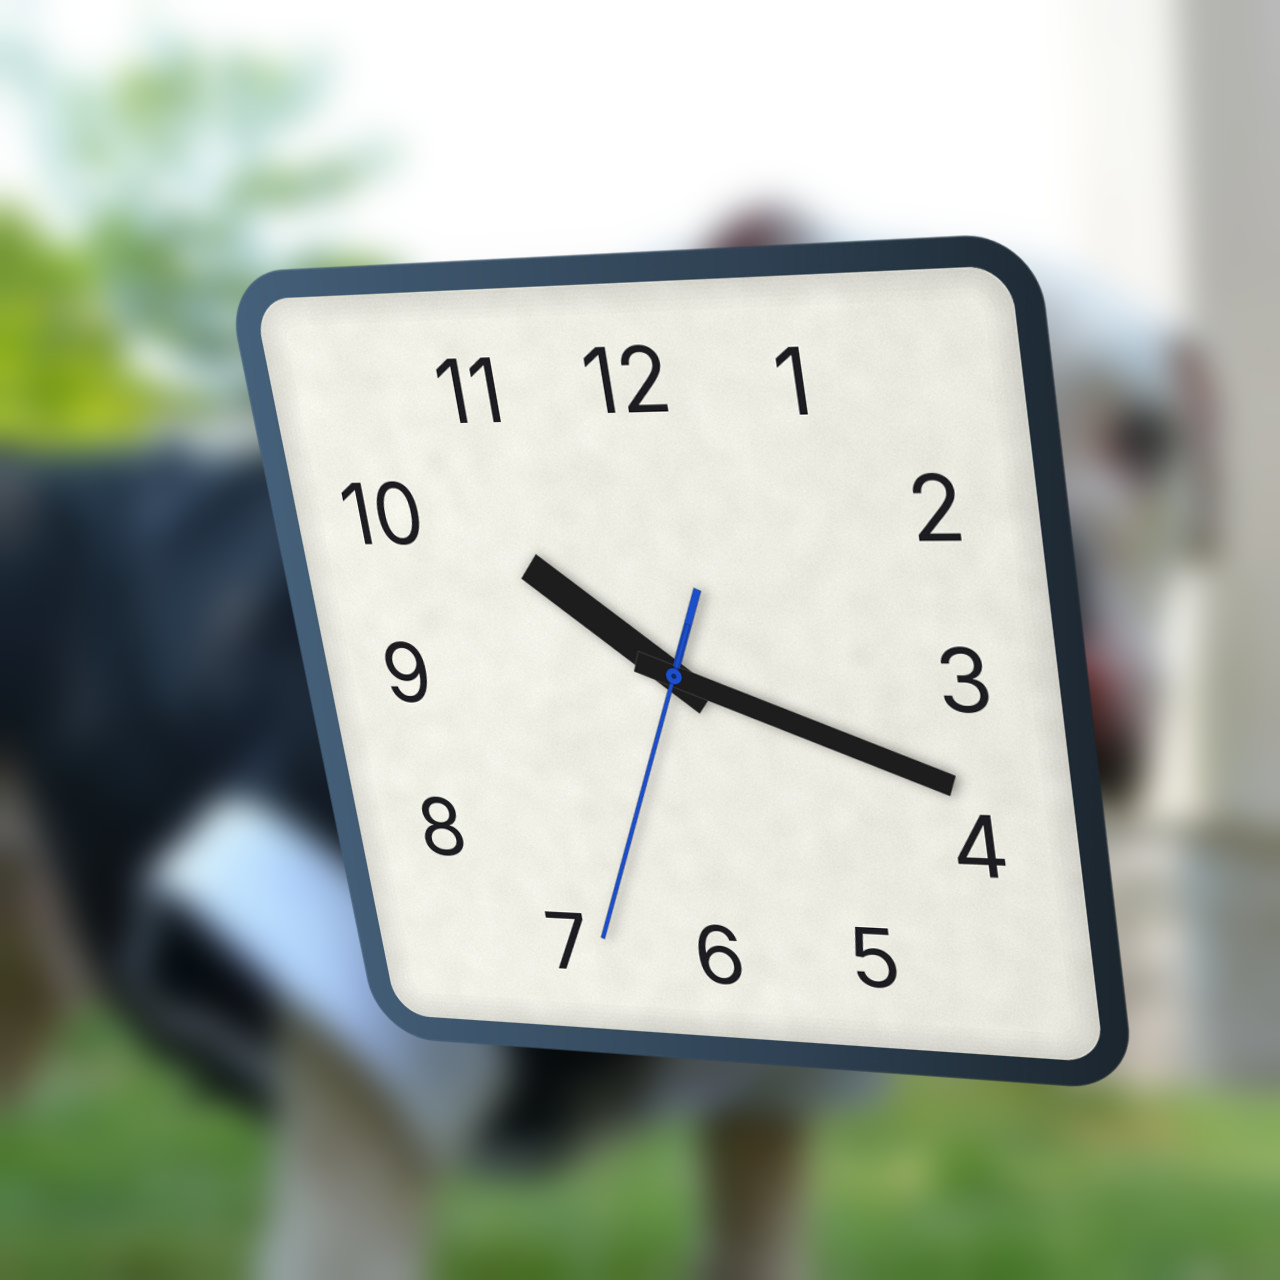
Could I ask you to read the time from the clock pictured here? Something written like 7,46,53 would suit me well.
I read 10,18,34
